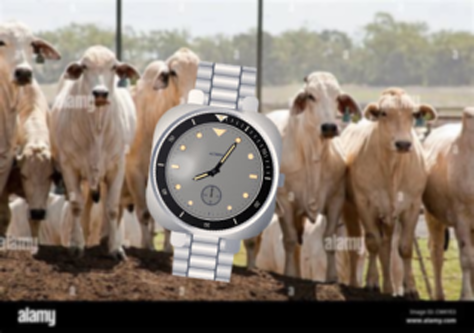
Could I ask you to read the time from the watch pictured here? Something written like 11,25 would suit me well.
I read 8,05
